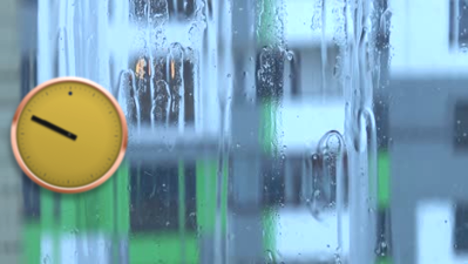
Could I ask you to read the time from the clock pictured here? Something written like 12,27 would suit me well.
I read 9,49
